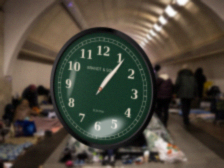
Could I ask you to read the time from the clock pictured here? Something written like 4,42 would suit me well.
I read 1,06
